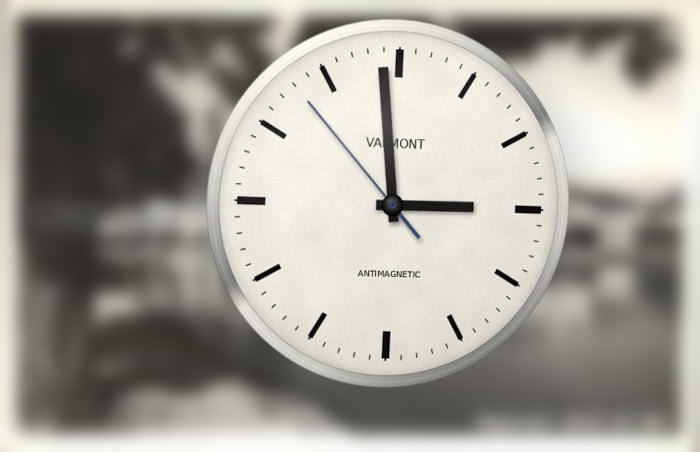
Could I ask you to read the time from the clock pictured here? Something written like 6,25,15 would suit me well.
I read 2,58,53
